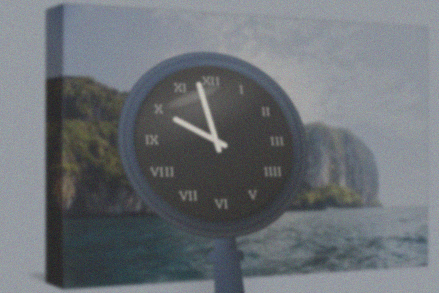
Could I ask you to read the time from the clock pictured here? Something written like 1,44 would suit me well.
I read 9,58
